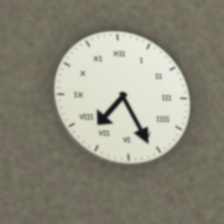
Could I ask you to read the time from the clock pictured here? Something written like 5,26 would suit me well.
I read 7,26
